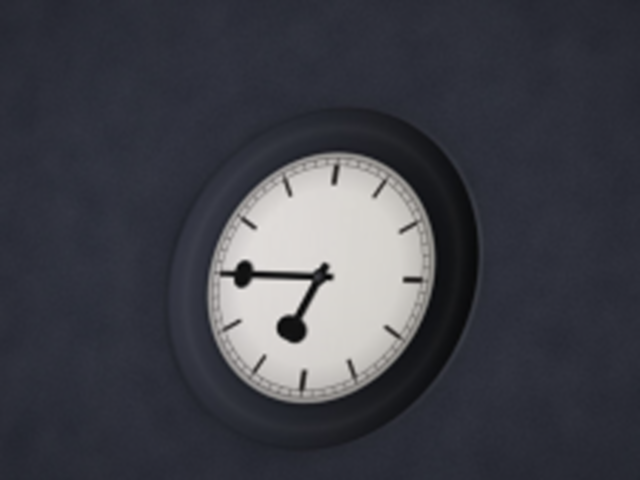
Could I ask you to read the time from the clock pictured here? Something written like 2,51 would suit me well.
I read 6,45
